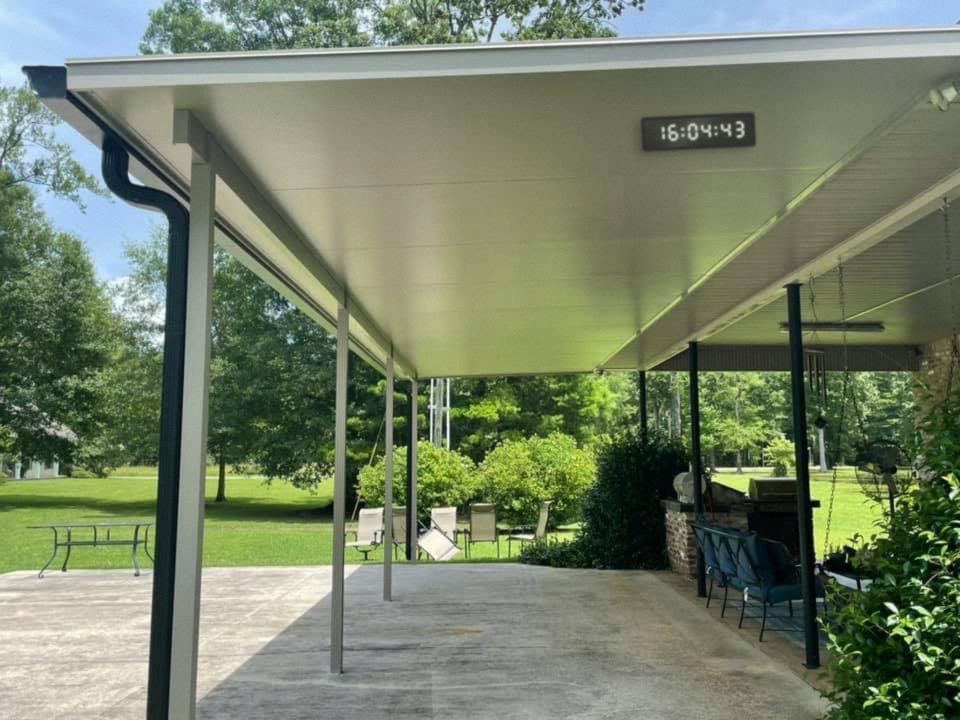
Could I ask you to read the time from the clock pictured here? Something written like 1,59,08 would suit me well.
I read 16,04,43
